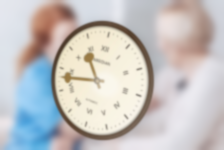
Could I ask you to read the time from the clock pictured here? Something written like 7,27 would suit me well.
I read 10,43
